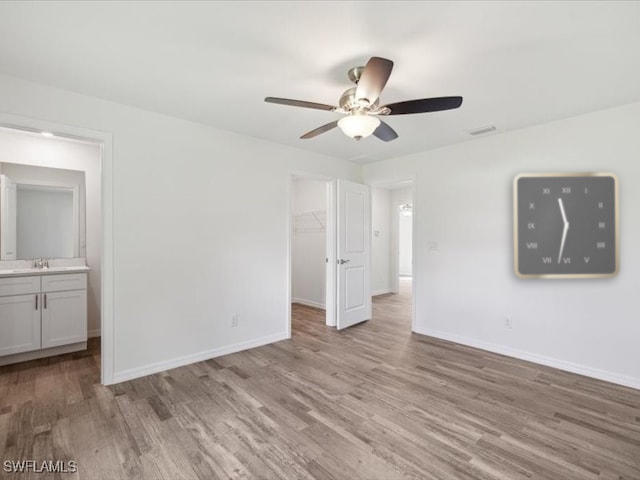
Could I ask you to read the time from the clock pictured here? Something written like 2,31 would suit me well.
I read 11,32
